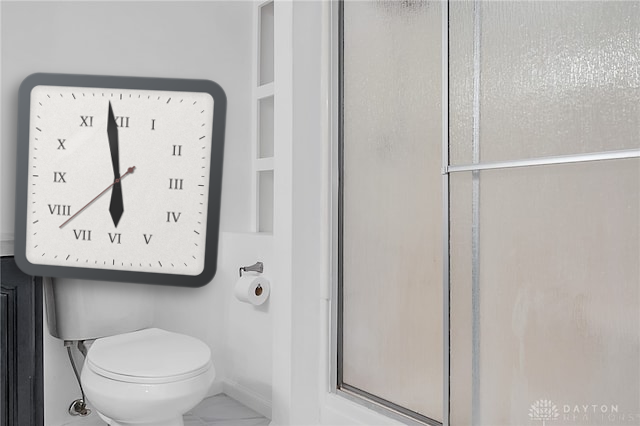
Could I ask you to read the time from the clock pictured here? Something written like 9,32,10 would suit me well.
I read 5,58,38
